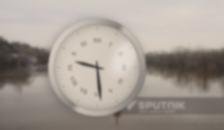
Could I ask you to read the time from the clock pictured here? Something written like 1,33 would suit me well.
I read 9,29
